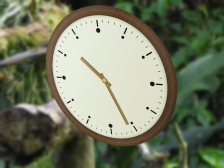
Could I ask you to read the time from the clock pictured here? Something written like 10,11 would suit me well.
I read 10,26
